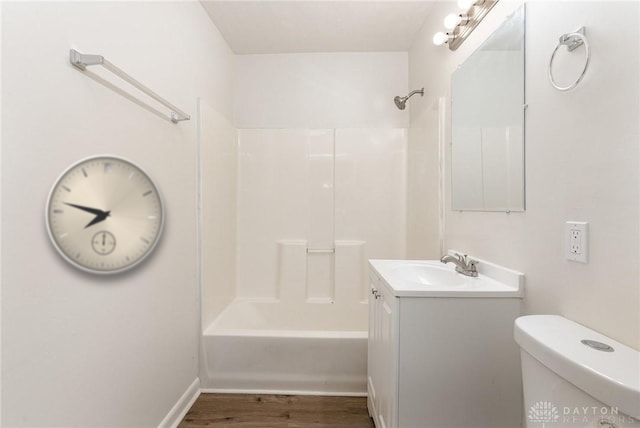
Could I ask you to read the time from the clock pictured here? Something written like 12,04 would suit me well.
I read 7,47
